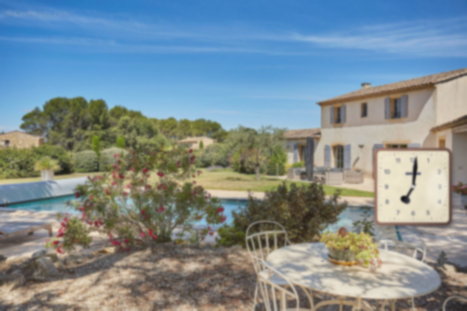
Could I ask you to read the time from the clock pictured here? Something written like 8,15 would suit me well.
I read 7,01
